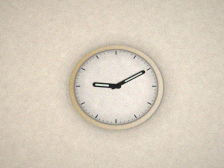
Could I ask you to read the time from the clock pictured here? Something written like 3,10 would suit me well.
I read 9,10
